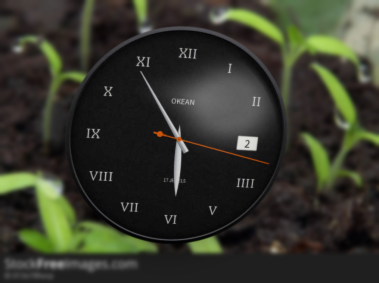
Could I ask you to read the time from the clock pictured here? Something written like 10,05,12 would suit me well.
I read 5,54,17
